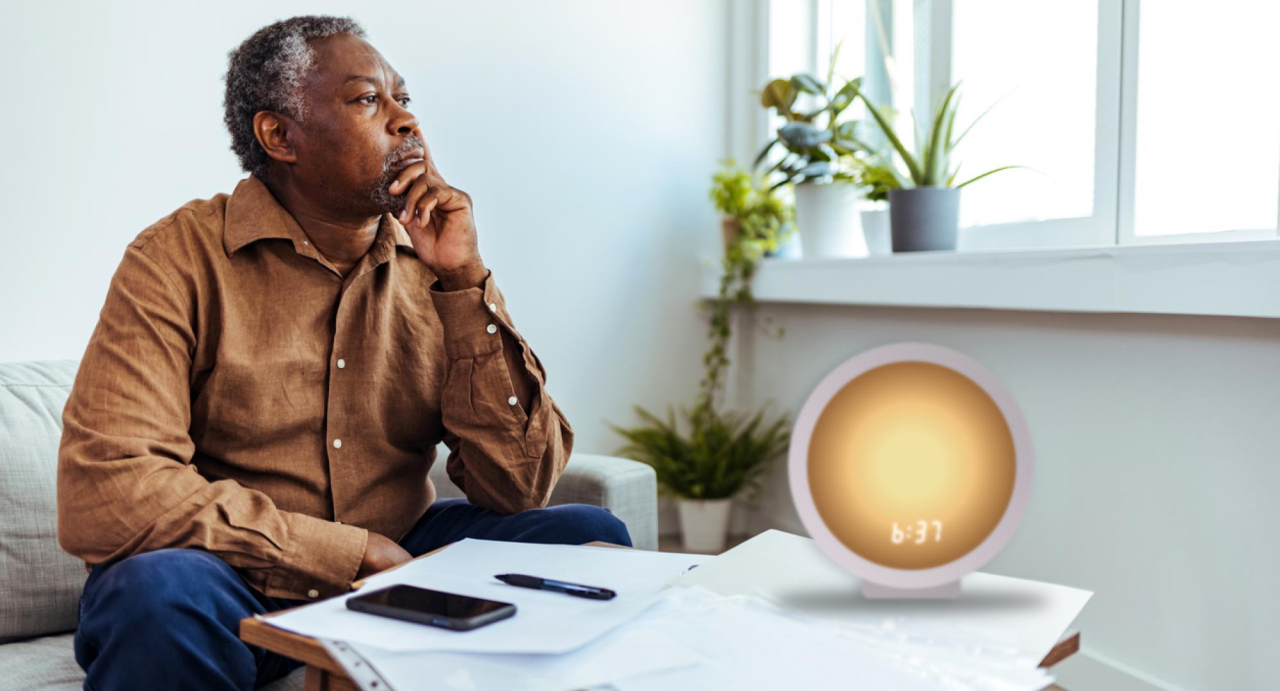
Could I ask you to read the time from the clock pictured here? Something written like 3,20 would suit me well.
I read 6,37
